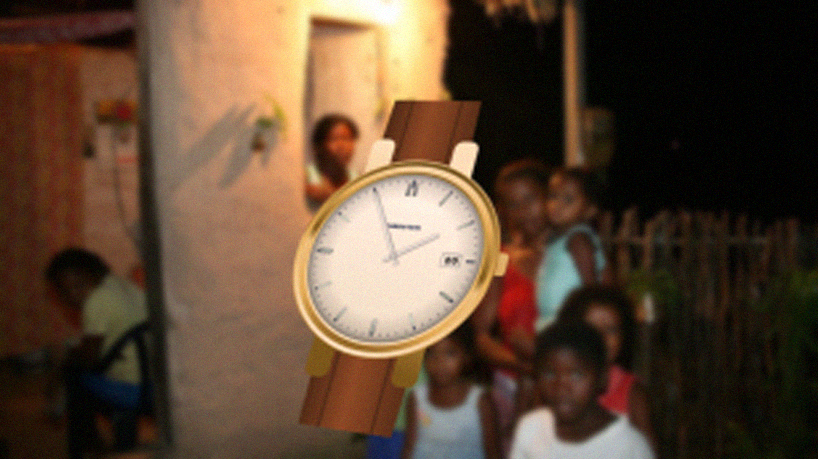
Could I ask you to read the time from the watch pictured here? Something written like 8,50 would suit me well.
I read 1,55
